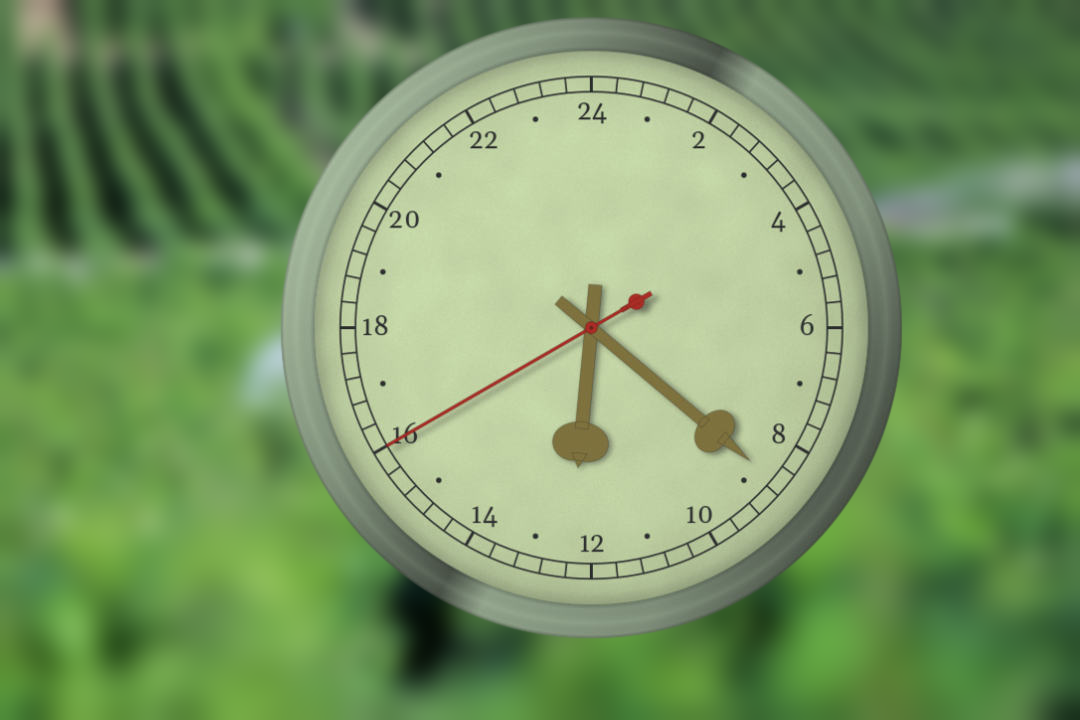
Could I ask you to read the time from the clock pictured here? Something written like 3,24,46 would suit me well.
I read 12,21,40
